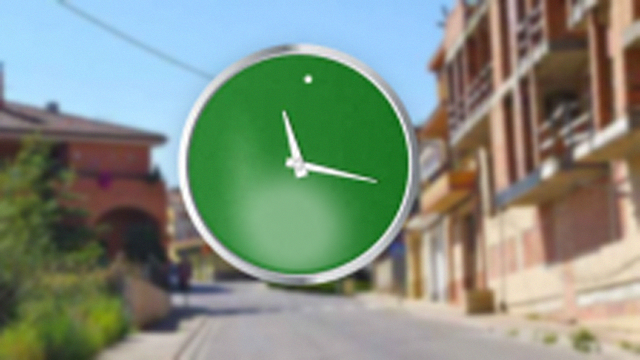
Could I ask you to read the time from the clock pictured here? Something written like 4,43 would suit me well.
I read 11,16
